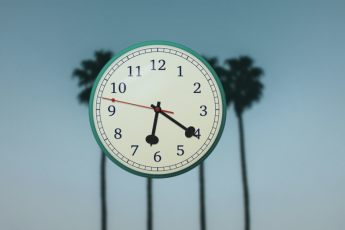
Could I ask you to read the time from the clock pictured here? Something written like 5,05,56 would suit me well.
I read 6,20,47
